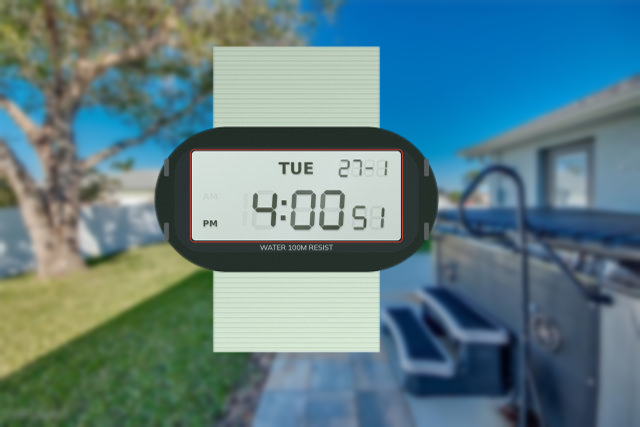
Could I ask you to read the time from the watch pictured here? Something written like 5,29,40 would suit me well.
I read 4,00,51
